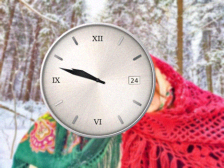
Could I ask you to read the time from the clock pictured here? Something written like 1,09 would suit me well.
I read 9,48
